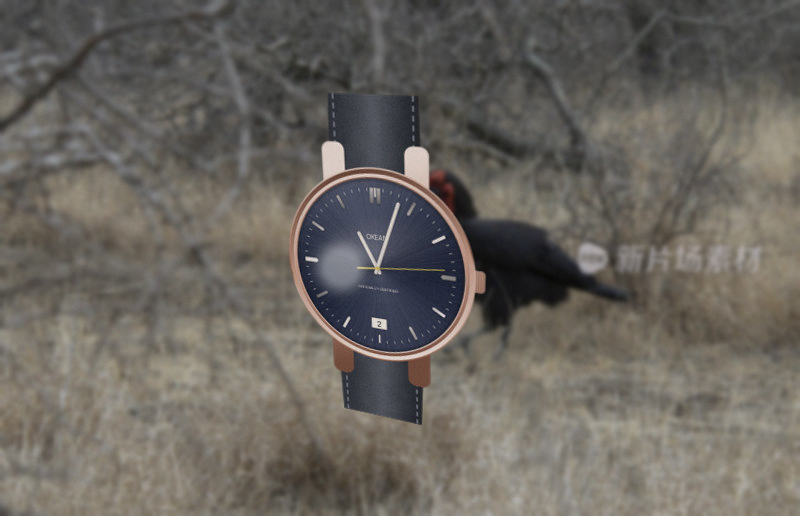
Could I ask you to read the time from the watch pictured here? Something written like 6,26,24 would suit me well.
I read 11,03,14
